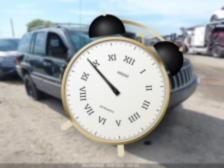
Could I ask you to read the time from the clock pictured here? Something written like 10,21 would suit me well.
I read 9,49
